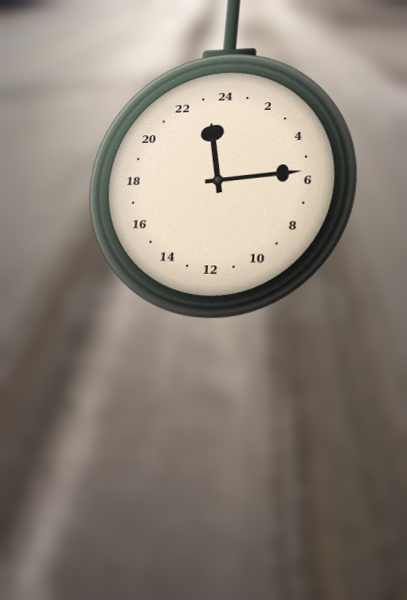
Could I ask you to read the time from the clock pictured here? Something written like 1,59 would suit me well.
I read 23,14
